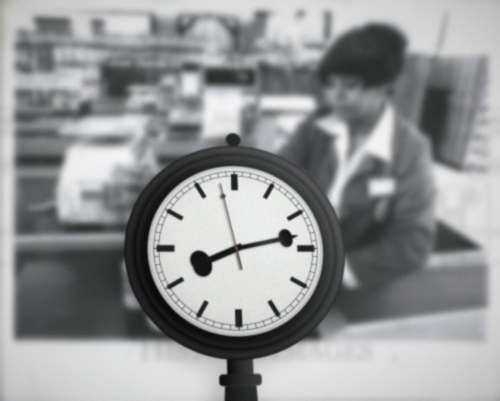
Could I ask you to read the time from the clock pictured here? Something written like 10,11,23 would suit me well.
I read 8,12,58
